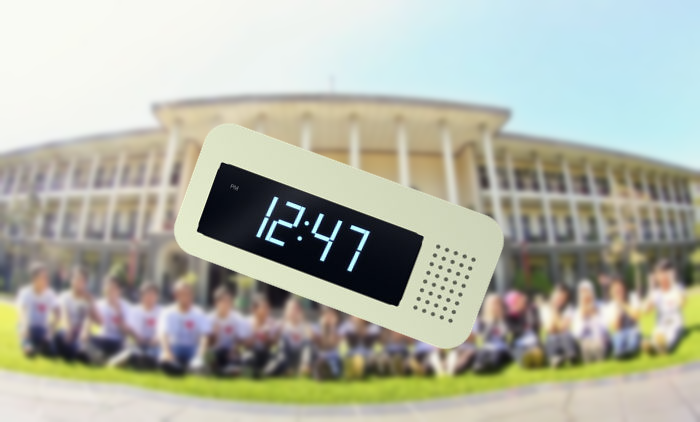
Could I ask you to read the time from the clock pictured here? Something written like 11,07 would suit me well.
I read 12,47
